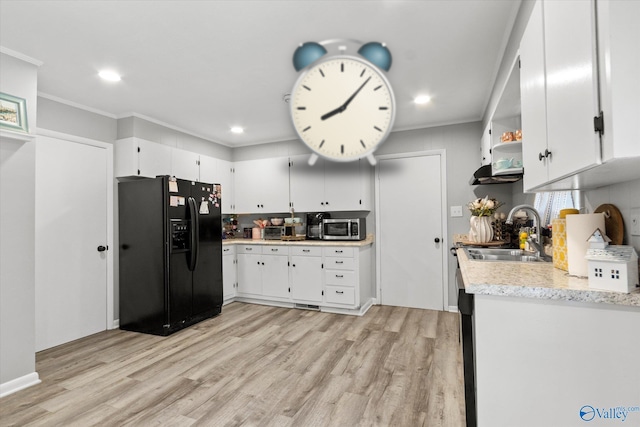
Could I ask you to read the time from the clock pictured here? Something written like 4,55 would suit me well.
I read 8,07
